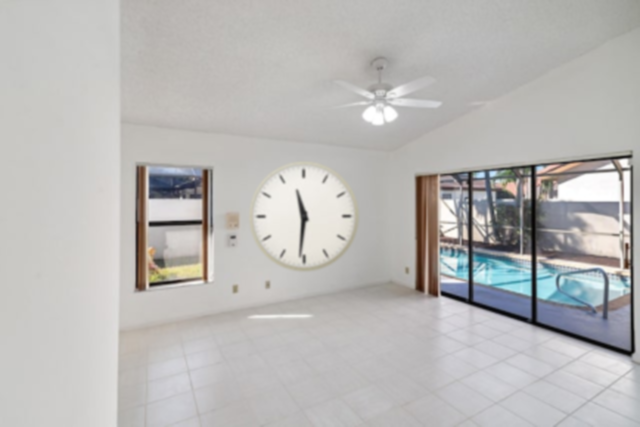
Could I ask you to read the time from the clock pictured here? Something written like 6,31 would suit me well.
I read 11,31
